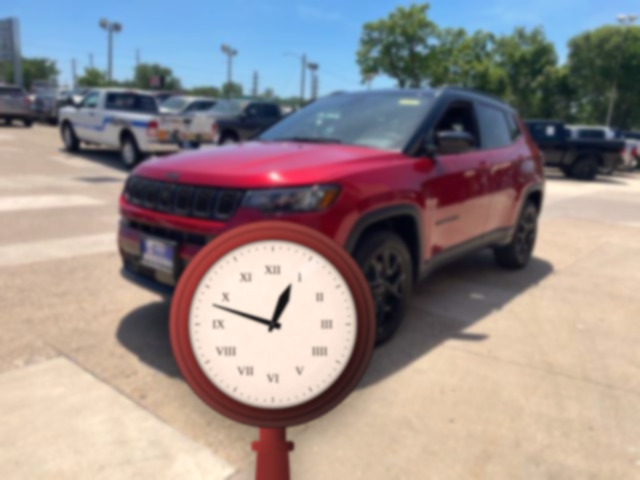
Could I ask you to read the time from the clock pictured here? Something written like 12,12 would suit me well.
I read 12,48
